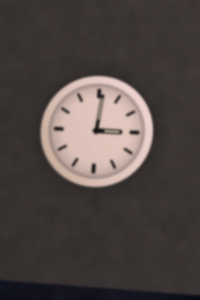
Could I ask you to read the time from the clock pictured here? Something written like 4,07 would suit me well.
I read 3,01
